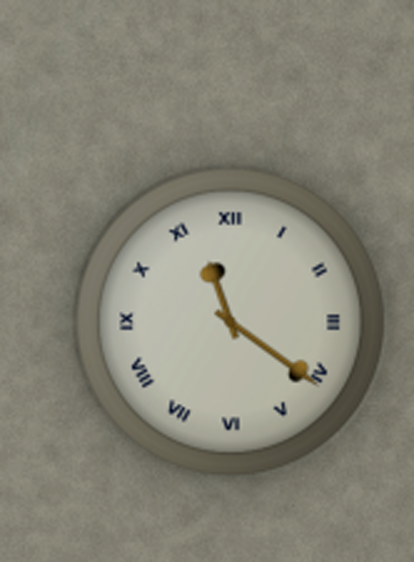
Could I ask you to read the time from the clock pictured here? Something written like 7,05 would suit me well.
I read 11,21
